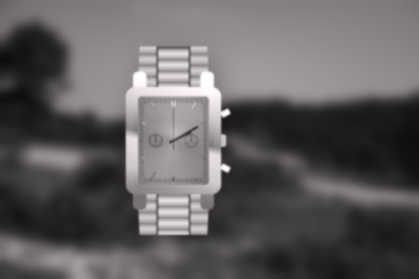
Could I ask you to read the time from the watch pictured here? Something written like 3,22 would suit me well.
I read 2,10
